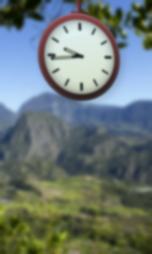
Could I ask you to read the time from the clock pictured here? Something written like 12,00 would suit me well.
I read 9,44
